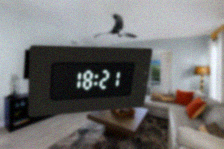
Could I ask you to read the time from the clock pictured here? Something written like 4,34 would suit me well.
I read 18,21
